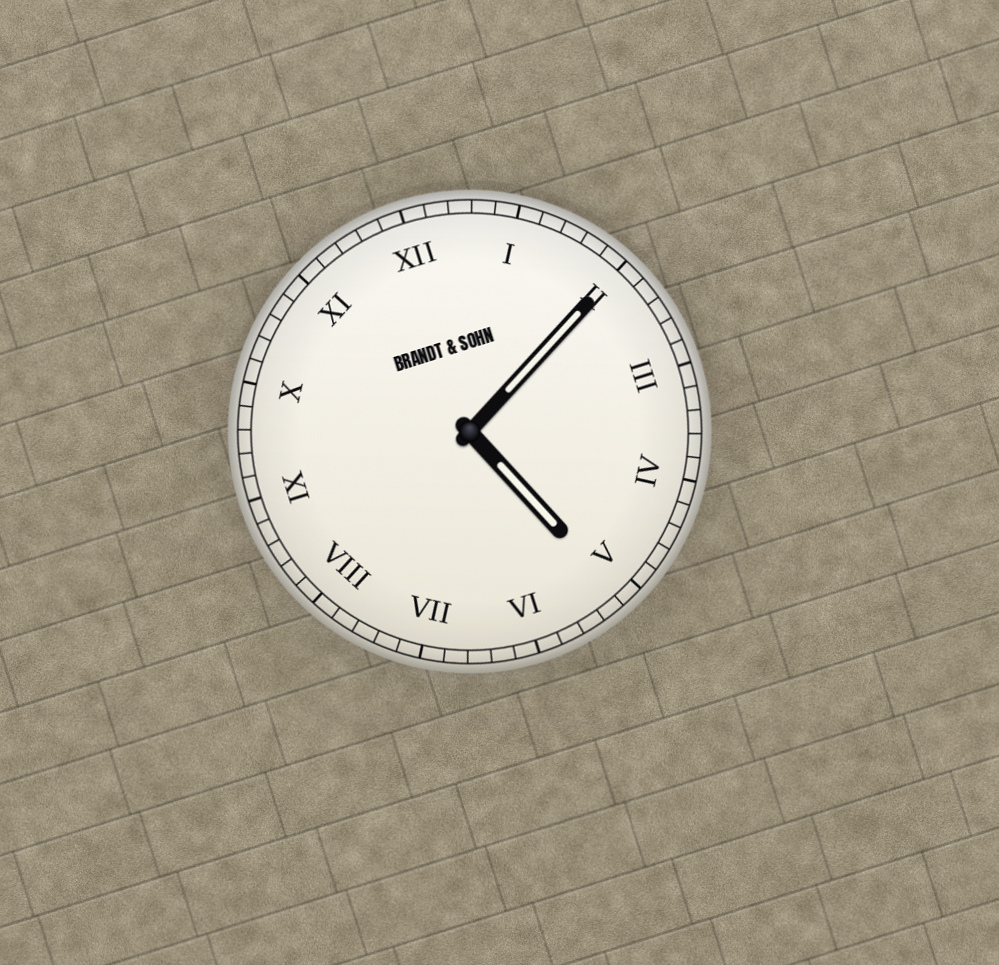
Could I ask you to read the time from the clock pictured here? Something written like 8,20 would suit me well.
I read 5,10
